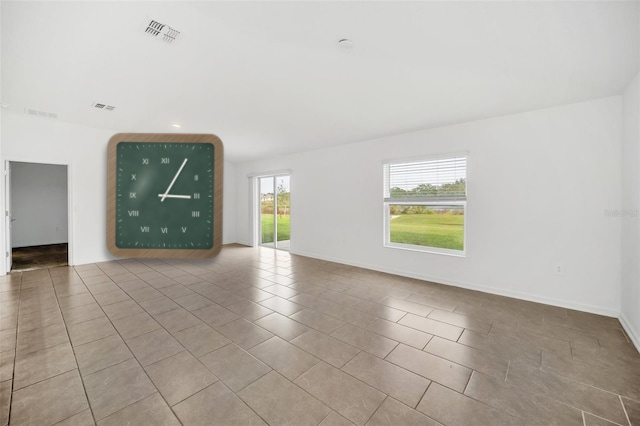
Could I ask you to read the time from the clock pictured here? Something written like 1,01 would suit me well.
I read 3,05
